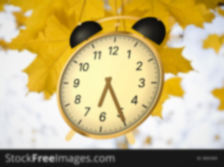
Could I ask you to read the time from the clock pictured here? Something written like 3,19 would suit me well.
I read 6,25
